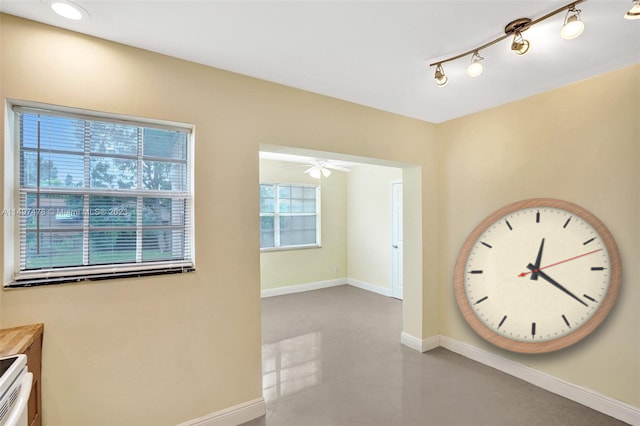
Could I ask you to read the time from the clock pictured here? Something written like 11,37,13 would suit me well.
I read 12,21,12
